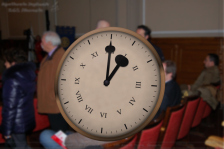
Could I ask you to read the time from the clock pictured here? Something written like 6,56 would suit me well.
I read 1,00
